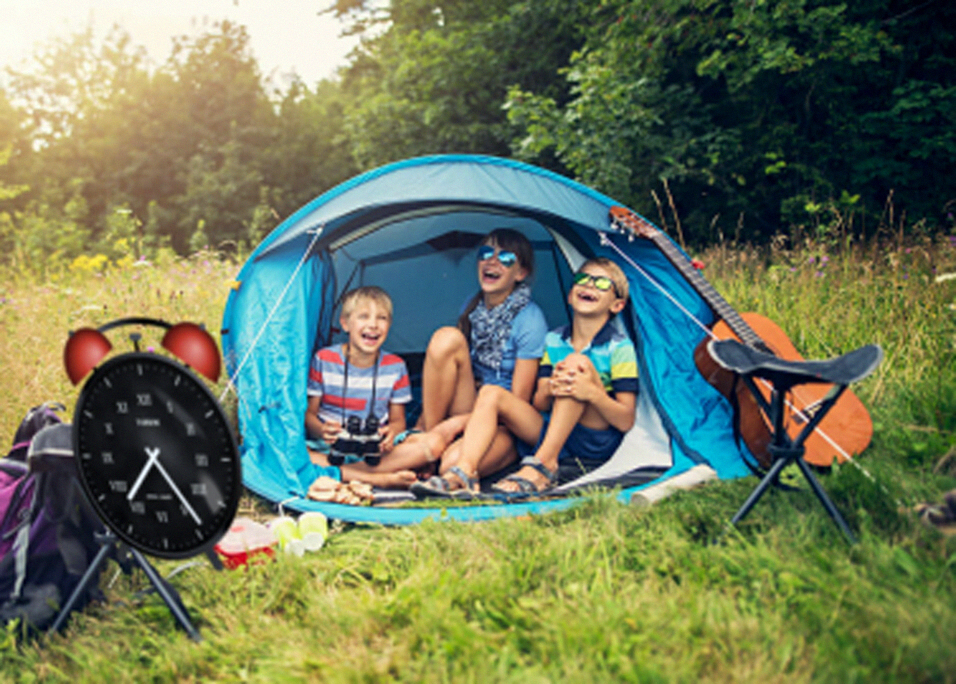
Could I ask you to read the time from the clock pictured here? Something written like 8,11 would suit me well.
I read 7,24
